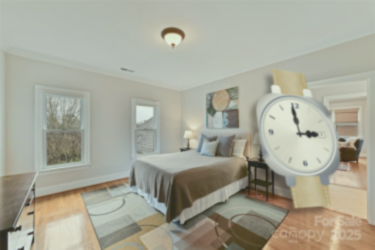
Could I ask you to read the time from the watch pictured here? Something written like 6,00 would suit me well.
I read 2,59
